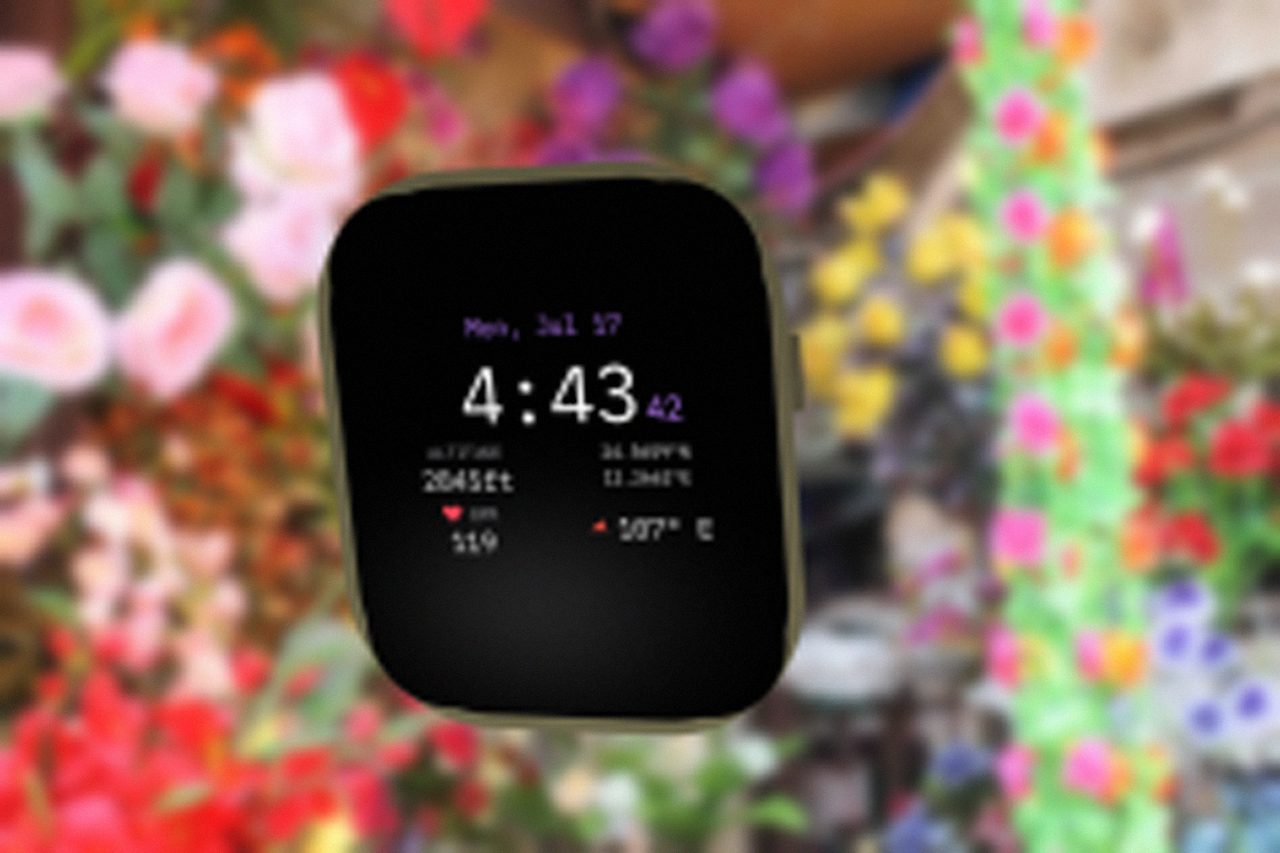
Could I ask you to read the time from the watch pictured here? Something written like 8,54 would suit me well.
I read 4,43
